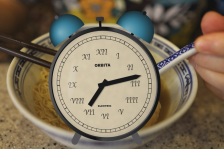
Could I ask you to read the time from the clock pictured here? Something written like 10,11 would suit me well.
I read 7,13
